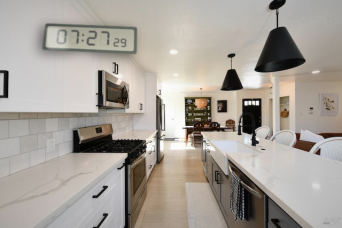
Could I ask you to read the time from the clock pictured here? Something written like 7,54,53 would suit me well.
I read 7,27,29
